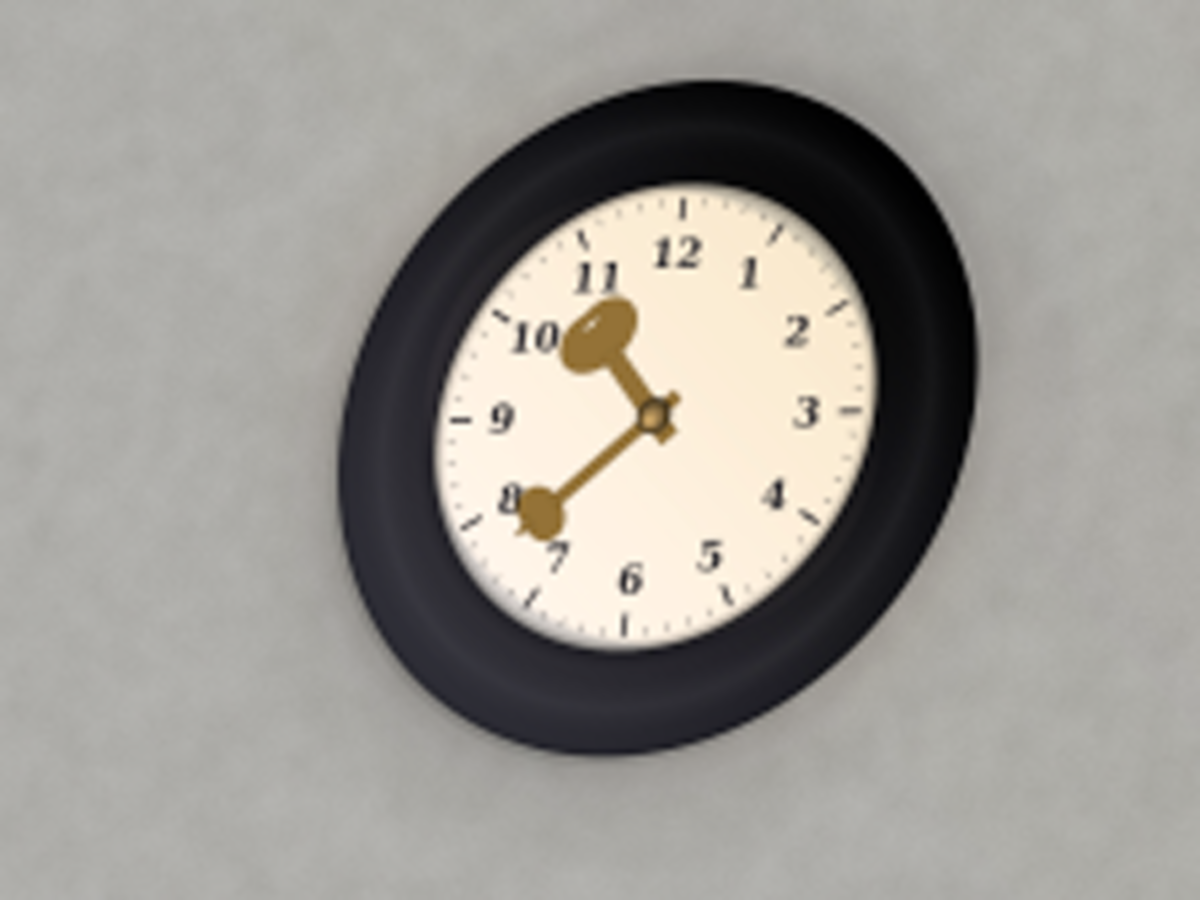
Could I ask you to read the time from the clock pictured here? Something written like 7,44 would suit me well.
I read 10,38
